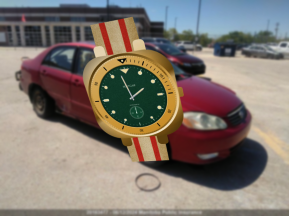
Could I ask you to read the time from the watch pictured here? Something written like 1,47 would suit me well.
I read 1,58
